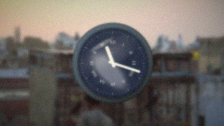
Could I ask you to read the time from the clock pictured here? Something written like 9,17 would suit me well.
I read 11,18
